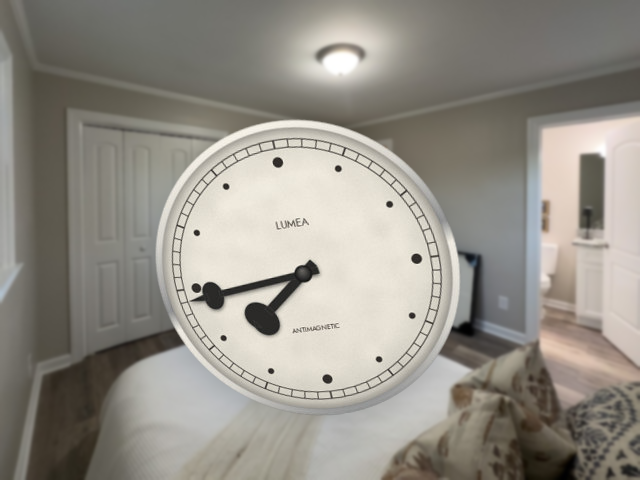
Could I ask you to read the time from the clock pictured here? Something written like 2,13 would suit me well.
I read 7,44
